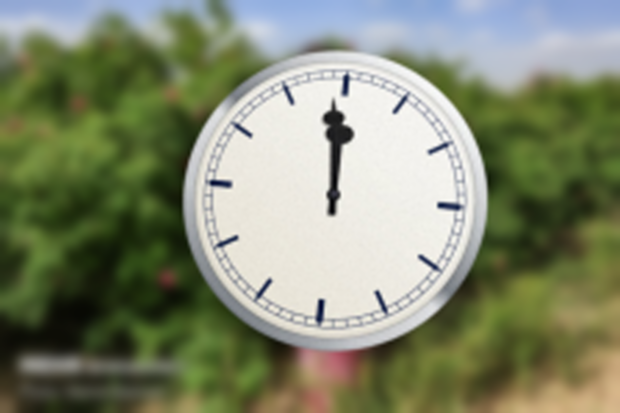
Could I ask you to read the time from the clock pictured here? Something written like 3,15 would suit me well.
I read 11,59
